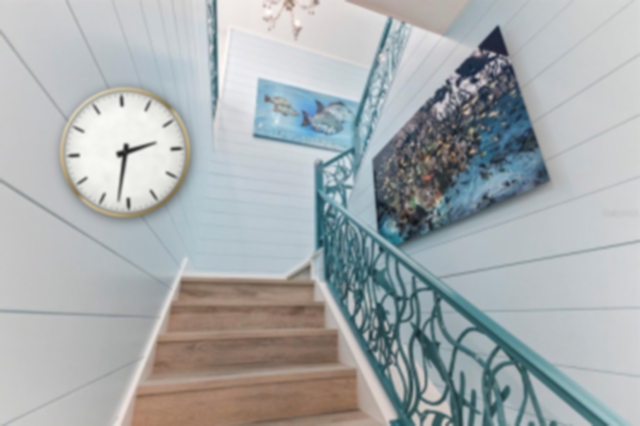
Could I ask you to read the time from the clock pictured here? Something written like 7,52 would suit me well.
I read 2,32
